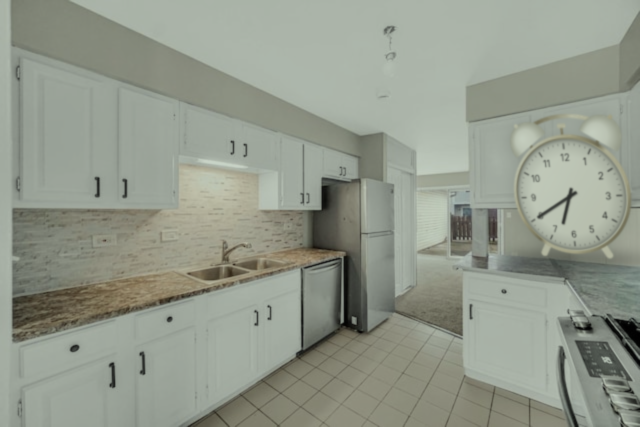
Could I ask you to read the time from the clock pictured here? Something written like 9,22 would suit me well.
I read 6,40
